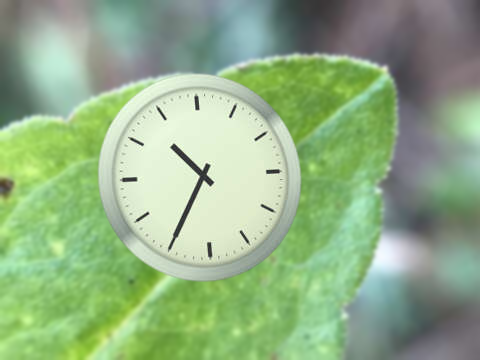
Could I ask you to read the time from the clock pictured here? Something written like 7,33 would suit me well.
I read 10,35
